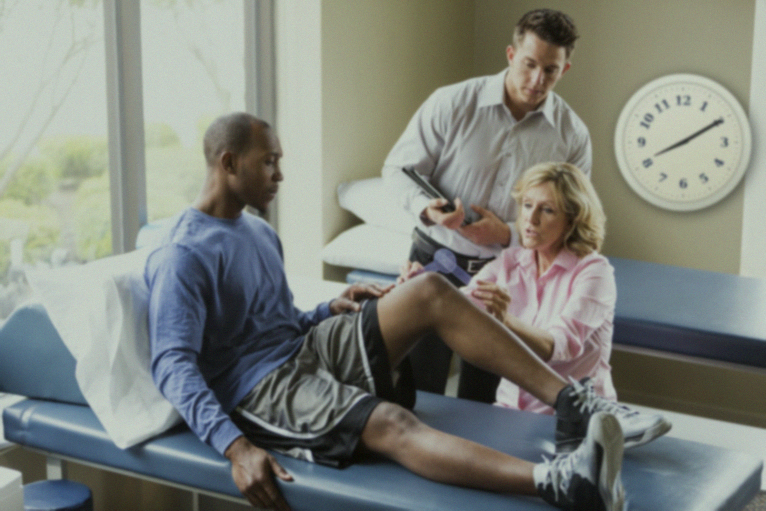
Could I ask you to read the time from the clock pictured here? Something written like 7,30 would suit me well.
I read 8,10
